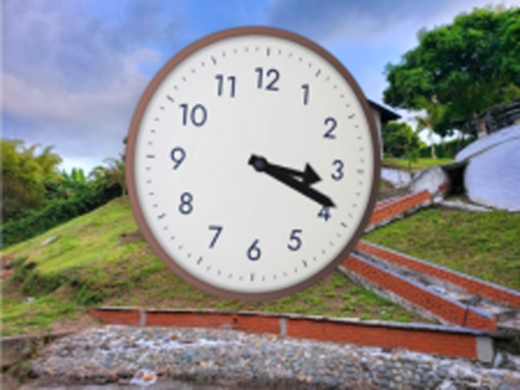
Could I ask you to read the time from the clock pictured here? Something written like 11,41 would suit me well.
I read 3,19
